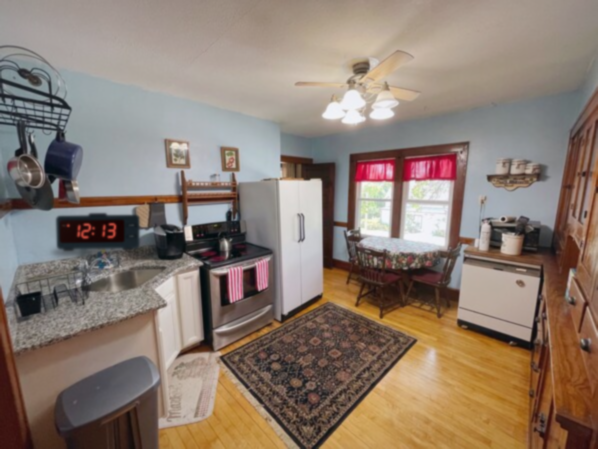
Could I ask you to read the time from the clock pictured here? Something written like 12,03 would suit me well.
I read 12,13
